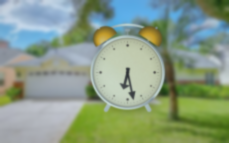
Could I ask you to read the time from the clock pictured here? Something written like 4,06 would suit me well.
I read 6,28
